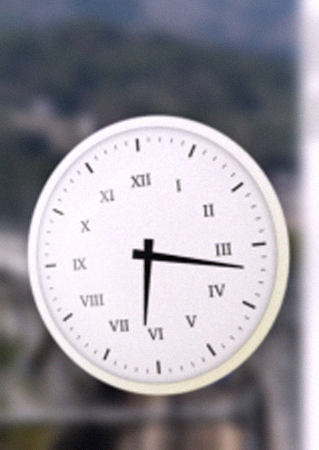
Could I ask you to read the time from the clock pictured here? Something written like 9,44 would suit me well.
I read 6,17
